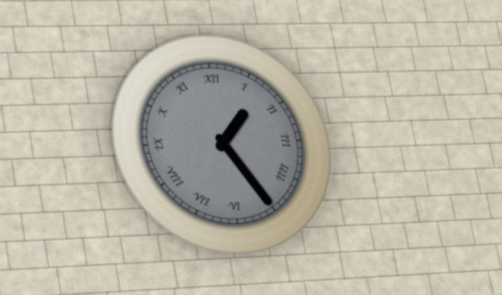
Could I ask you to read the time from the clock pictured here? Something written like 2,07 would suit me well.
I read 1,25
